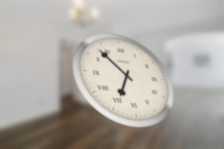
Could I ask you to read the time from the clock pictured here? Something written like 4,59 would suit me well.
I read 6,53
